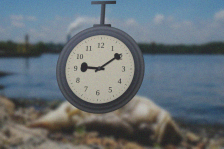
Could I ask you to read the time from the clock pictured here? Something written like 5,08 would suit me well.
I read 9,09
